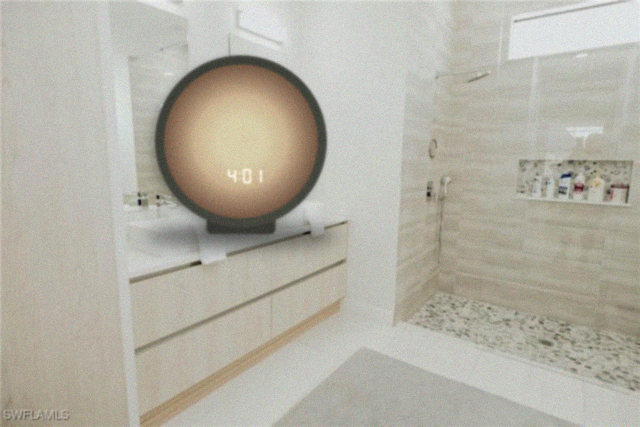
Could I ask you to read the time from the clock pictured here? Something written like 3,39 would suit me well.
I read 4,01
